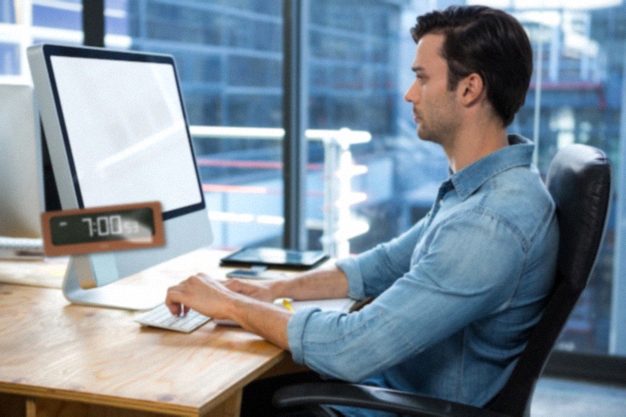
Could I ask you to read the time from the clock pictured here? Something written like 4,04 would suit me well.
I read 7,00
